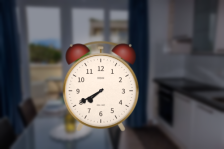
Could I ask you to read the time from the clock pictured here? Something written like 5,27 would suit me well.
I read 7,40
